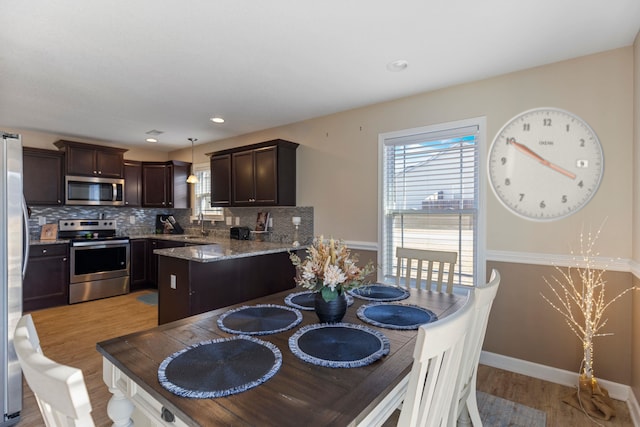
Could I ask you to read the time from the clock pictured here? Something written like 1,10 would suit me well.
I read 3,50
